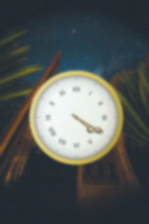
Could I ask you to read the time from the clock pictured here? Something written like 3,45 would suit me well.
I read 4,20
